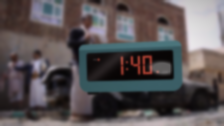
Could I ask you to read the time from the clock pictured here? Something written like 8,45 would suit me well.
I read 1,40
